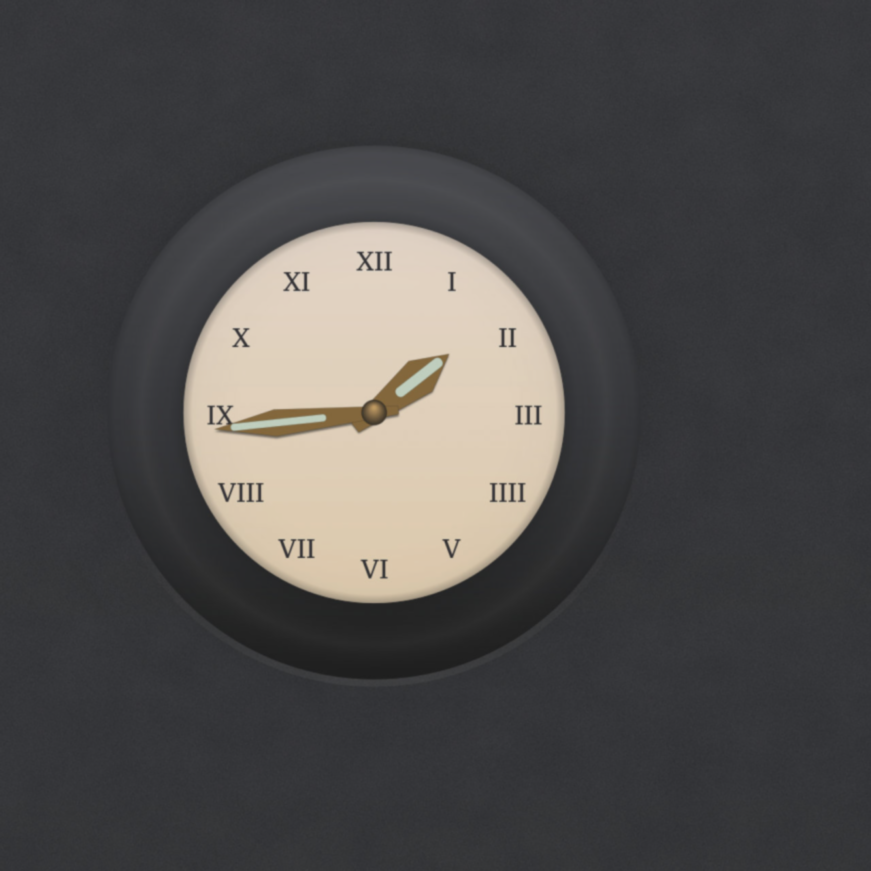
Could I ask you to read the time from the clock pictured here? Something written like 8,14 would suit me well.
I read 1,44
